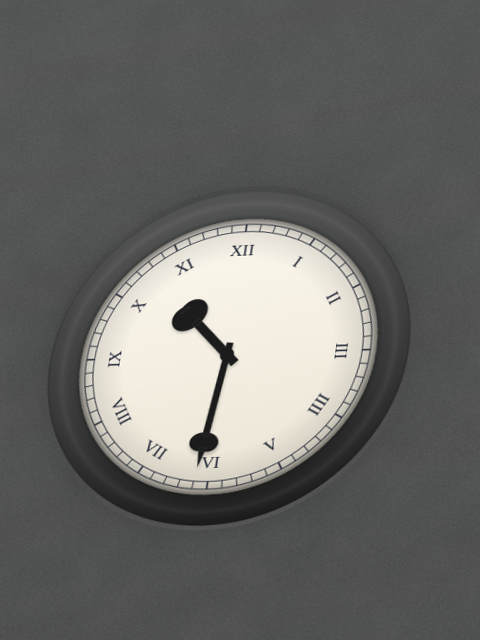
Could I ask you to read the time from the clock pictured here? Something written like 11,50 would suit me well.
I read 10,31
